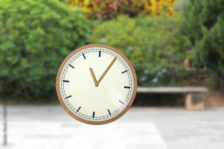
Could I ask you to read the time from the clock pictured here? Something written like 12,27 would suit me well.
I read 11,05
